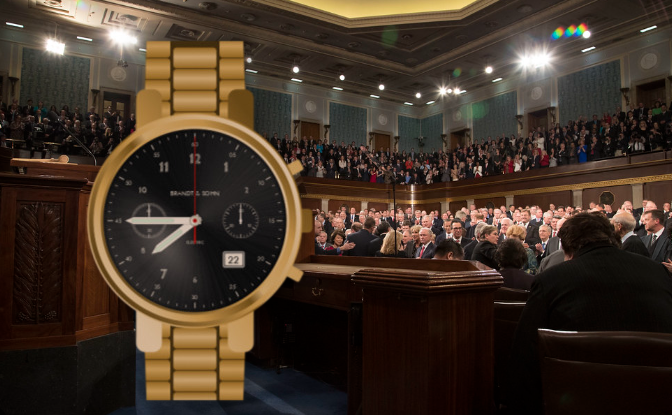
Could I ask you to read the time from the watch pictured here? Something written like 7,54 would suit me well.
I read 7,45
